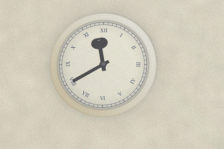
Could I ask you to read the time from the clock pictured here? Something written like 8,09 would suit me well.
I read 11,40
